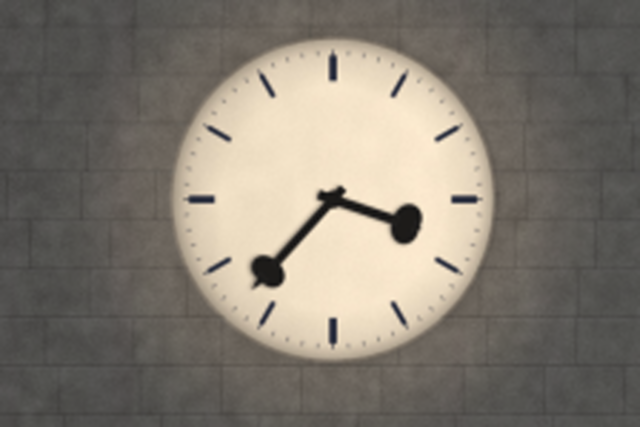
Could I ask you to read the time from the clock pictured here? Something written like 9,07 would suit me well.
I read 3,37
